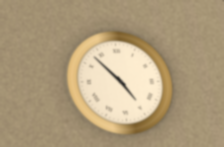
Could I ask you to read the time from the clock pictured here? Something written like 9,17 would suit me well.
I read 4,53
